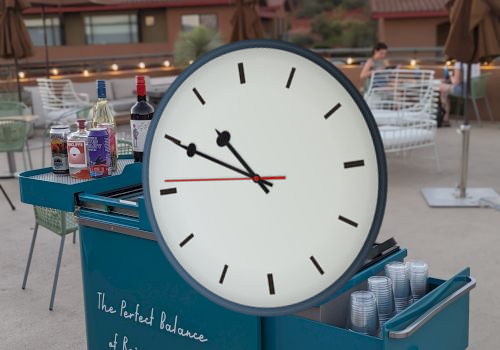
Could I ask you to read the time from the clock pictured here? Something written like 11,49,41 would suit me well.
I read 10,49,46
